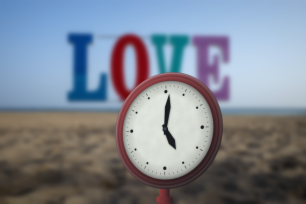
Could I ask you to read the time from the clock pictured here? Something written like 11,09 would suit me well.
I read 5,01
